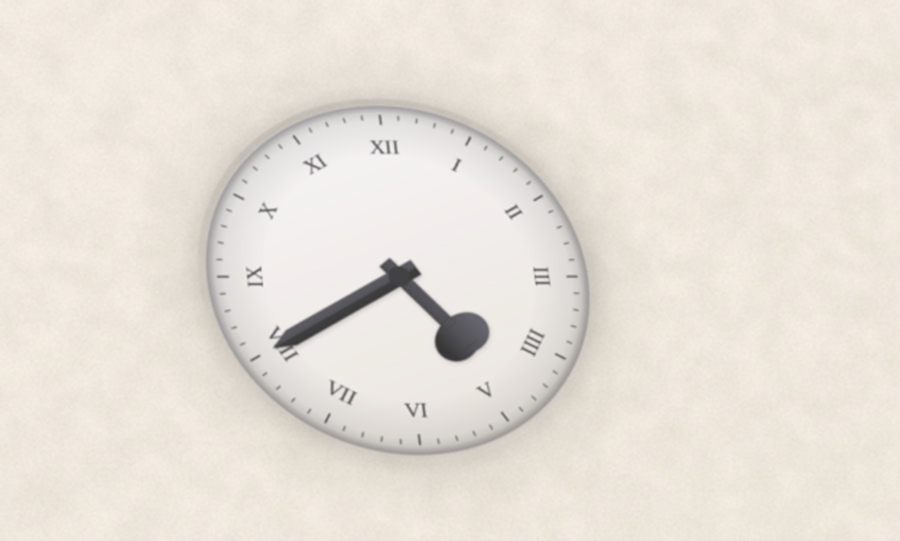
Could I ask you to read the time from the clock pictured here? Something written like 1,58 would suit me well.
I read 4,40
